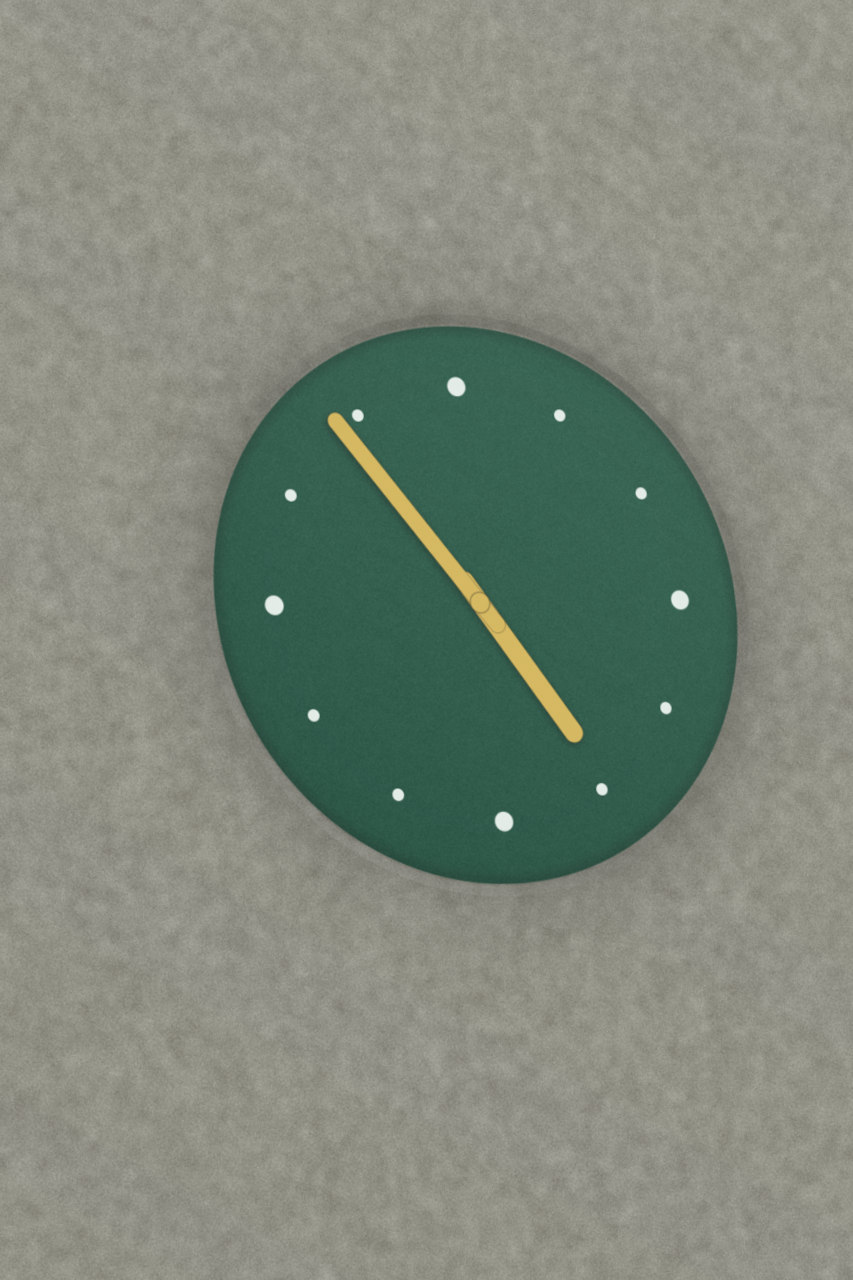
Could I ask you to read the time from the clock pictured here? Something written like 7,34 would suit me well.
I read 4,54
